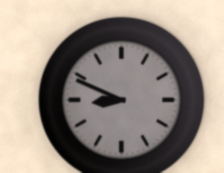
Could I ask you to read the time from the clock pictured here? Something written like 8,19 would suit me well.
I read 8,49
